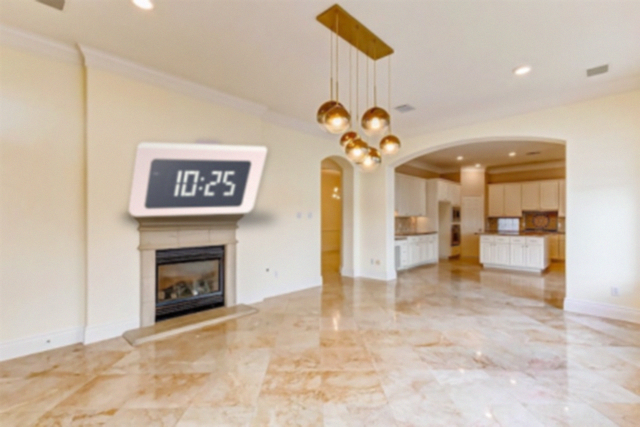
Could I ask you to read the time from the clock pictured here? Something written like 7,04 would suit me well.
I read 10,25
